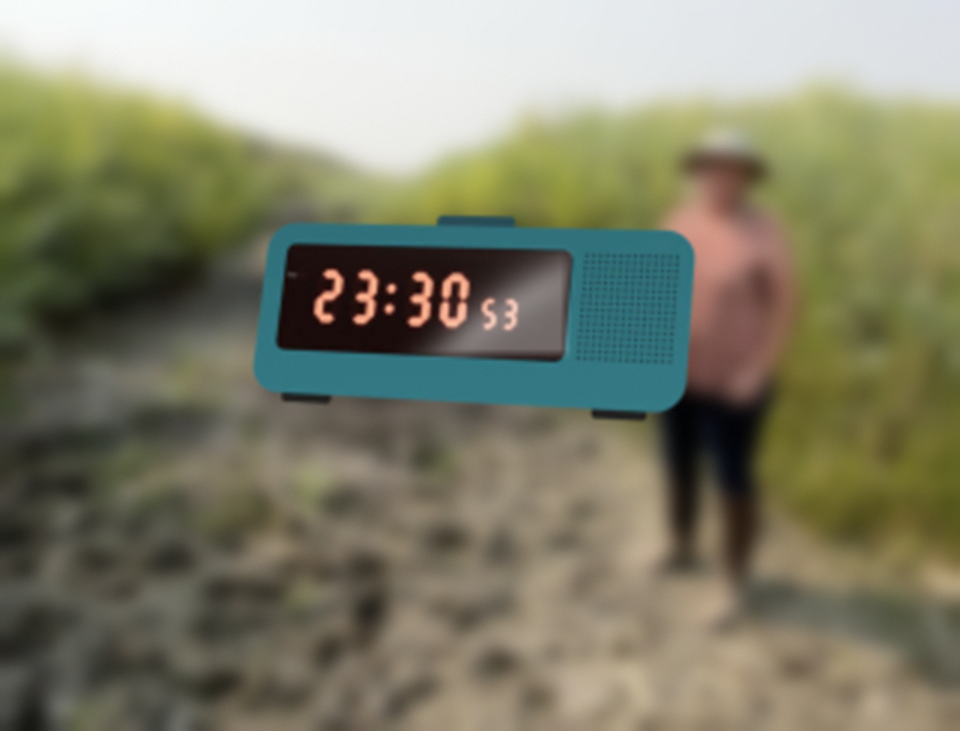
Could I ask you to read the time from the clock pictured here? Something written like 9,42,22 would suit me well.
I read 23,30,53
